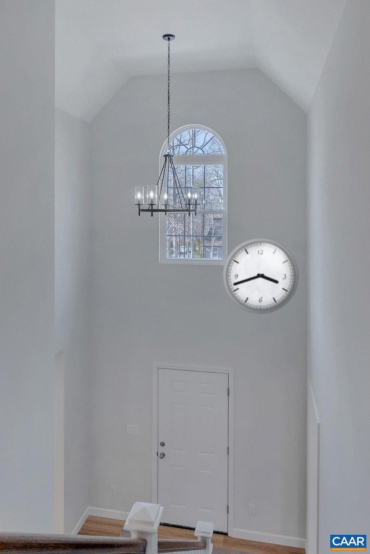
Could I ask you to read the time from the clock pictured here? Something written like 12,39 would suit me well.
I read 3,42
